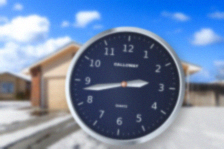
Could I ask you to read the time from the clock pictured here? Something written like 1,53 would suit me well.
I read 2,43
